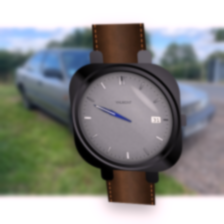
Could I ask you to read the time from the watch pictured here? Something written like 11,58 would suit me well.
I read 9,49
